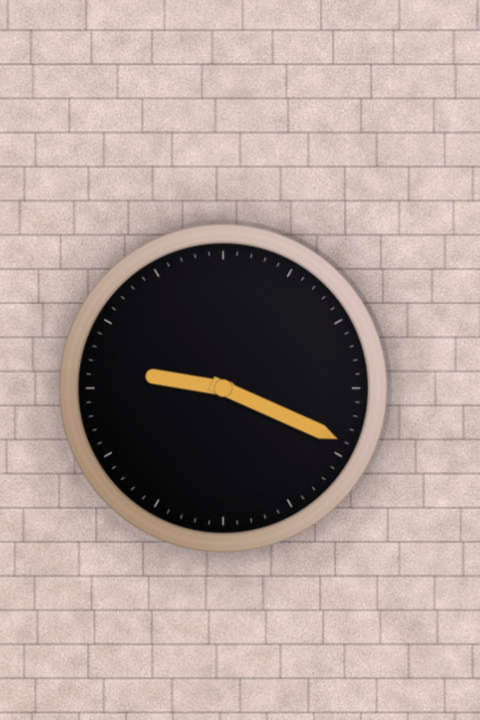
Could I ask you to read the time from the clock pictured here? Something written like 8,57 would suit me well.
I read 9,19
